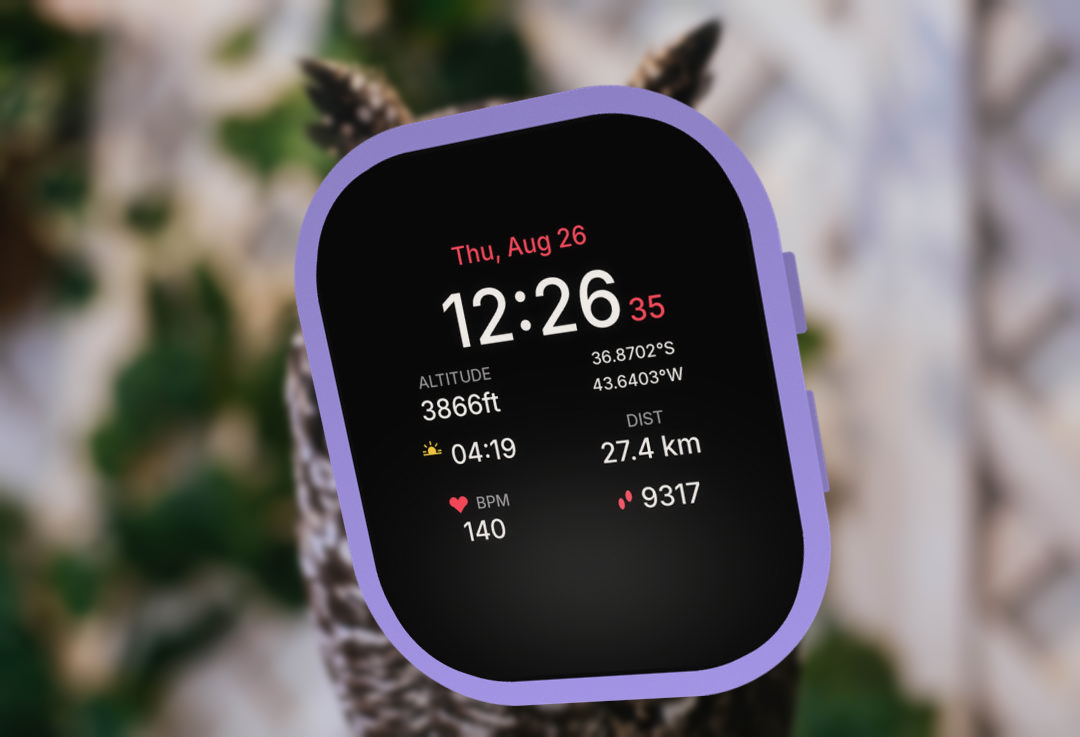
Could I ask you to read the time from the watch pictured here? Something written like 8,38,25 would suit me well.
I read 12,26,35
